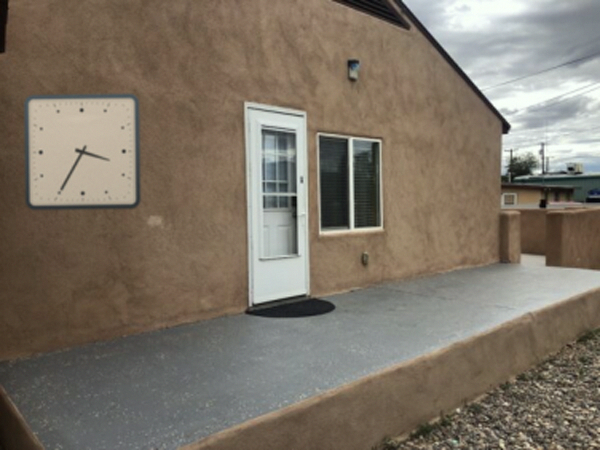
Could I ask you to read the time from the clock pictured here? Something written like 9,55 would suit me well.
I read 3,35
